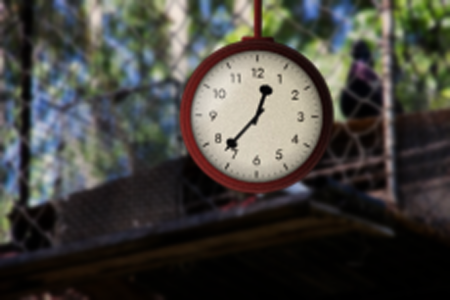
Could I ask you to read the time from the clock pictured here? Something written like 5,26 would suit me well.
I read 12,37
